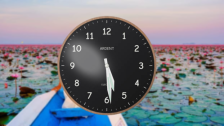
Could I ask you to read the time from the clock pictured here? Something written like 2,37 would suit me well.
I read 5,29
